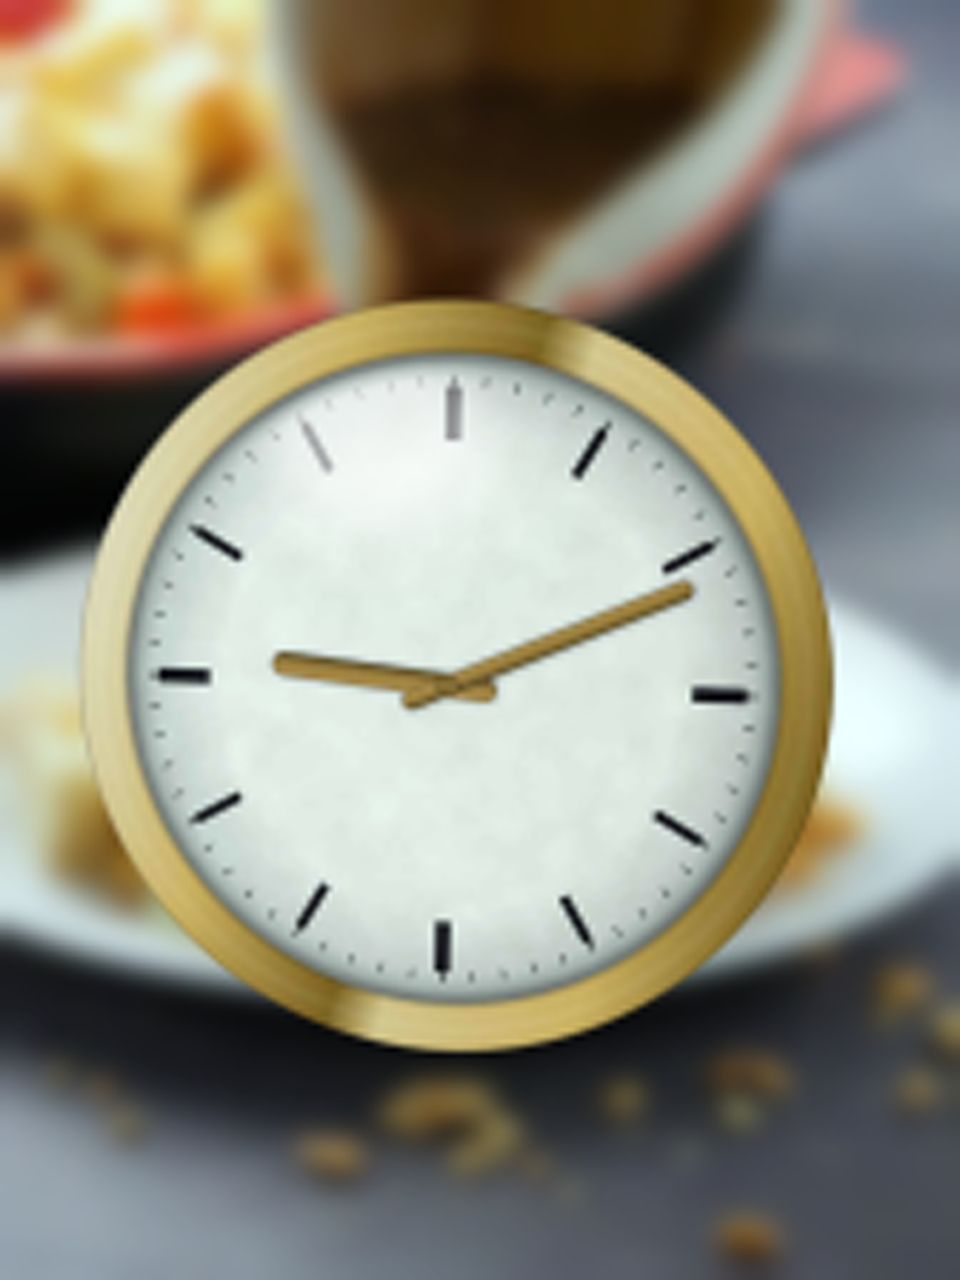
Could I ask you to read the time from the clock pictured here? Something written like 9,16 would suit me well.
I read 9,11
